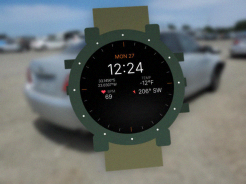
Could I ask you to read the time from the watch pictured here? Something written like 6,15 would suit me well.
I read 12,24
